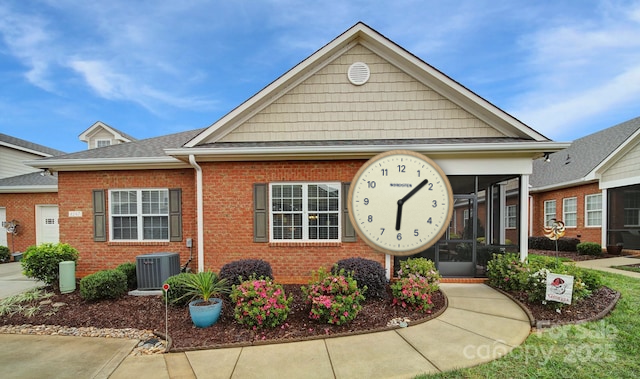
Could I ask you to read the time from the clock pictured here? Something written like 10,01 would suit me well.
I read 6,08
